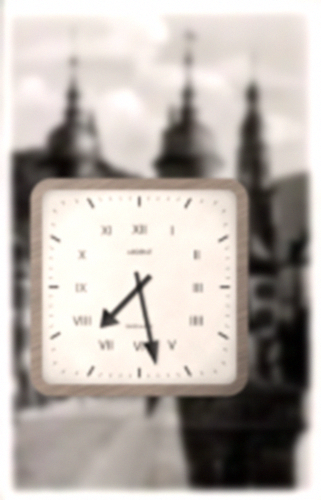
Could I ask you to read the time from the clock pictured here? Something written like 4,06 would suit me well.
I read 7,28
